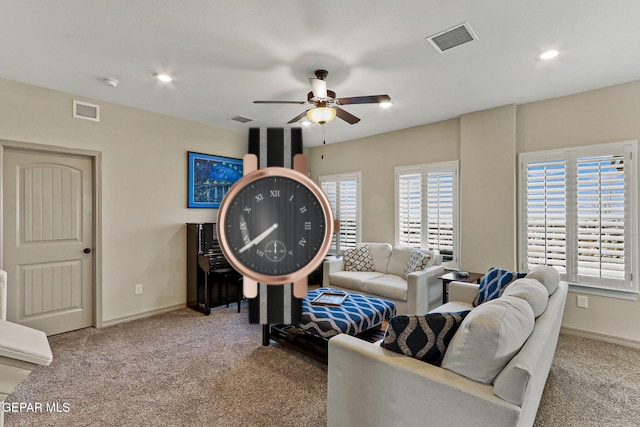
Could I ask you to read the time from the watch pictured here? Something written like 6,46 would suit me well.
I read 7,39
